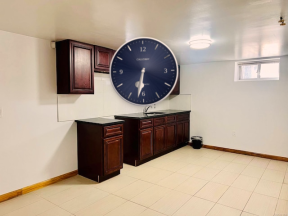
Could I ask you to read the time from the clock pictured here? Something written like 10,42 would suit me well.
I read 6,32
